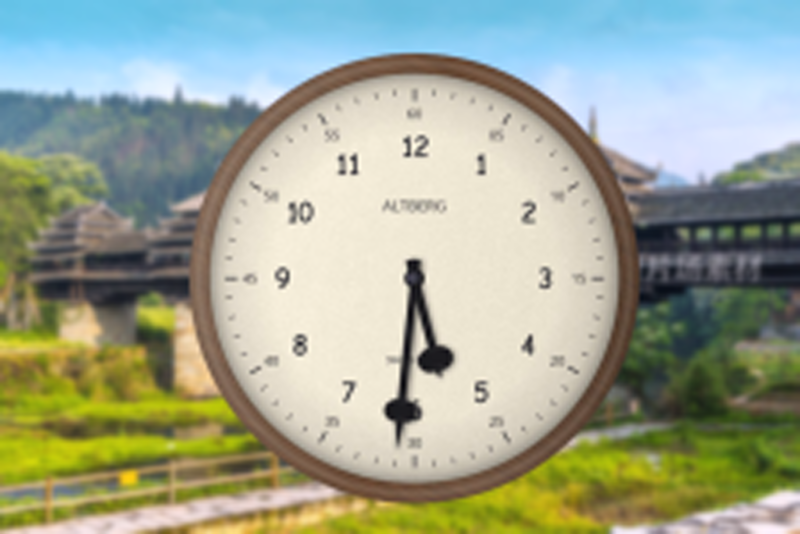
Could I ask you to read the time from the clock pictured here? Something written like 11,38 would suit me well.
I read 5,31
